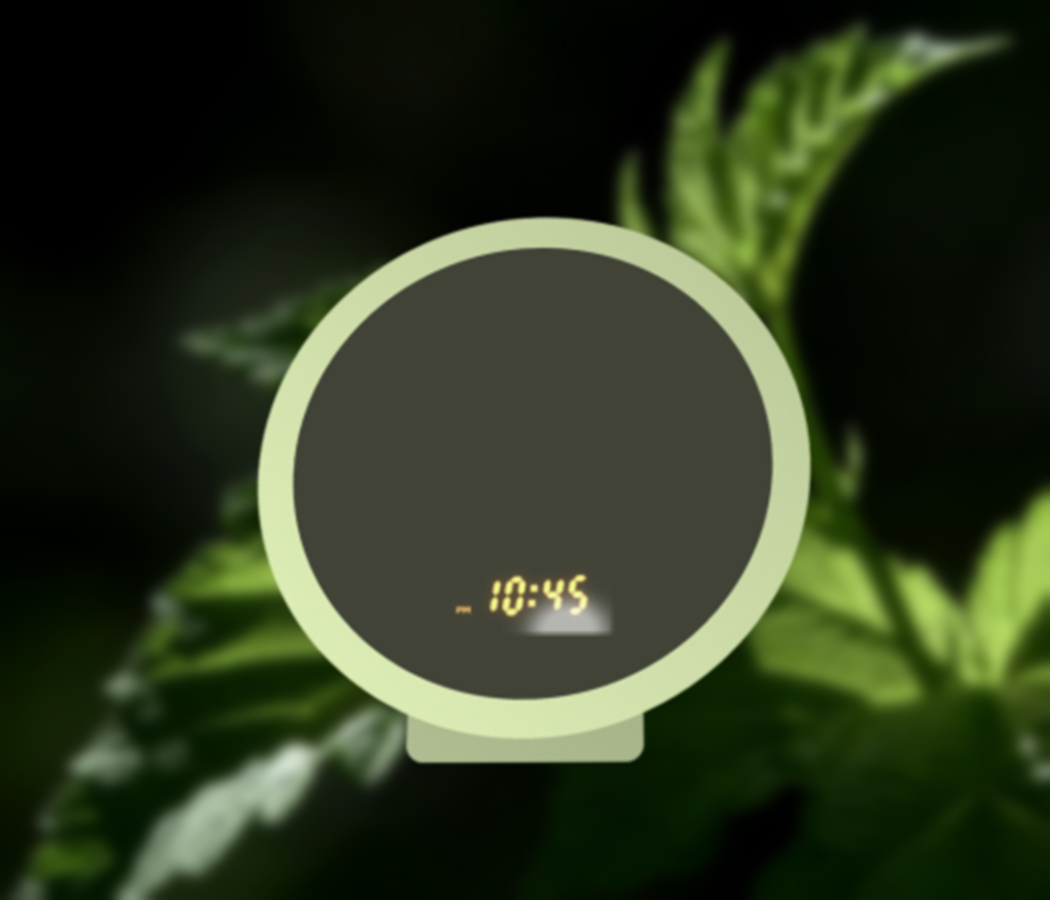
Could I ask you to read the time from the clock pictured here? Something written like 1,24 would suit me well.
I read 10,45
